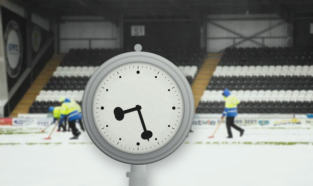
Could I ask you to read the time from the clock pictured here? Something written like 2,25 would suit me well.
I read 8,27
